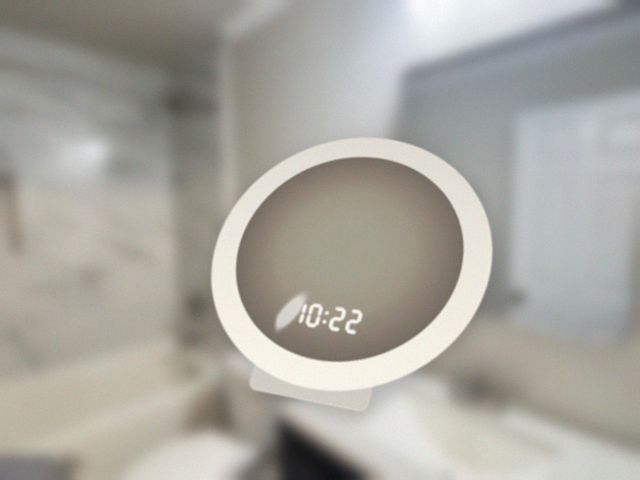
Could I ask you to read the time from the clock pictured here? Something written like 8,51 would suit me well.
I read 10,22
